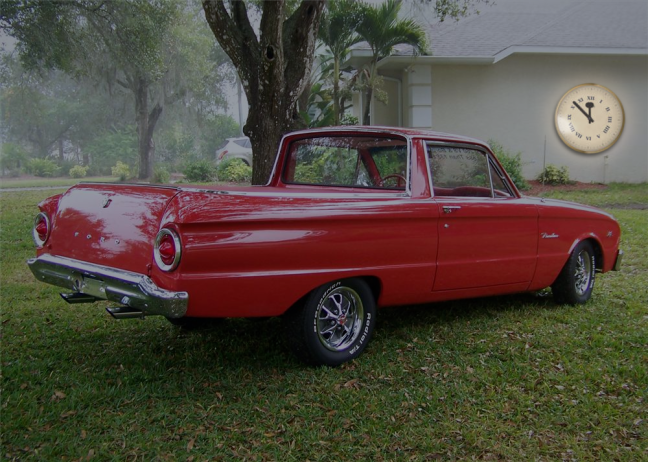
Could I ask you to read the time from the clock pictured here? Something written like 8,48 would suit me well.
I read 11,52
